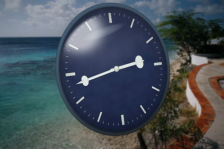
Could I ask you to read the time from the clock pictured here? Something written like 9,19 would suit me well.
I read 2,43
